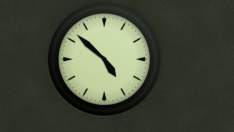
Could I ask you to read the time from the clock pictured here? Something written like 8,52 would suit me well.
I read 4,52
